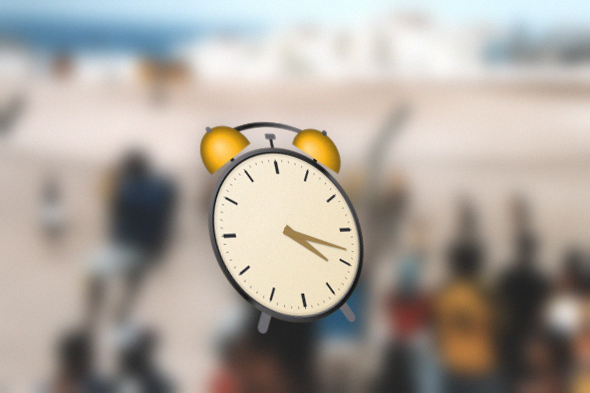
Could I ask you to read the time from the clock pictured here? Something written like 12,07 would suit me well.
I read 4,18
